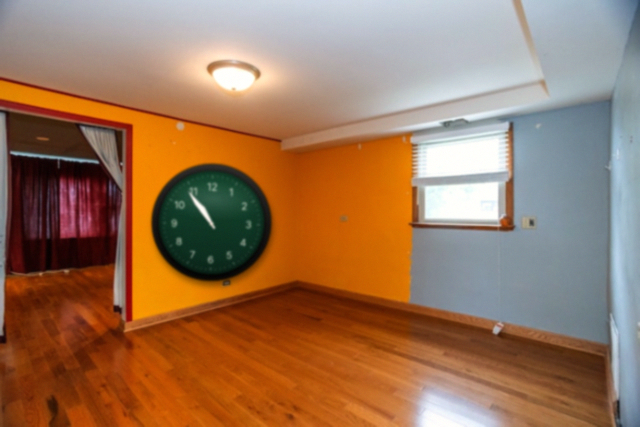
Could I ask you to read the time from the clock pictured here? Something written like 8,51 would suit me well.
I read 10,54
